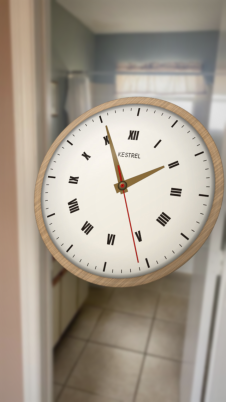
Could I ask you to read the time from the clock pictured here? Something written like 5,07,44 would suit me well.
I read 1,55,26
